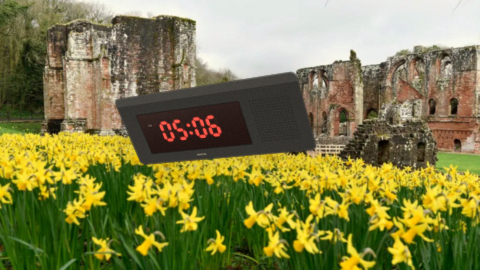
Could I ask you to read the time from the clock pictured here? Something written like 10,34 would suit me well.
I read 5,06
